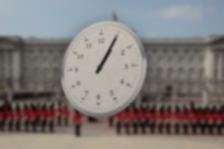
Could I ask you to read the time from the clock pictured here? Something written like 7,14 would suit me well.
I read 1,05
